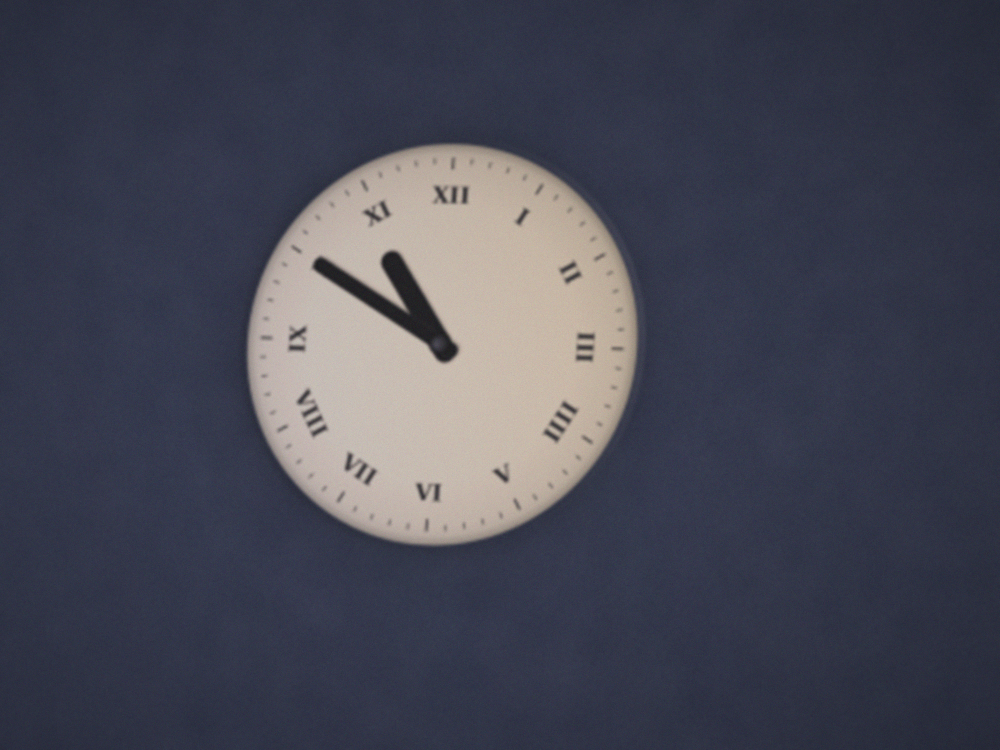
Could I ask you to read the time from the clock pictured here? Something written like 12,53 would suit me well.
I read 10,50
